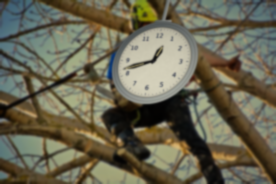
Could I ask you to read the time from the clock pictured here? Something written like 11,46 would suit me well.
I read 12,42
